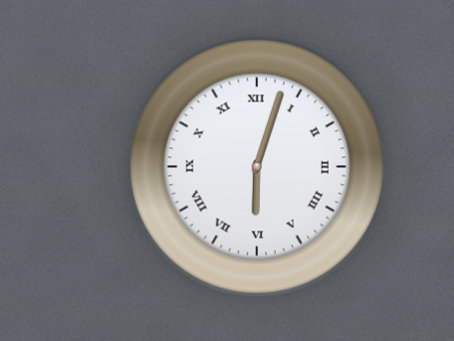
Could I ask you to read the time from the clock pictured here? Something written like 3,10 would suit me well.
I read 6,03
